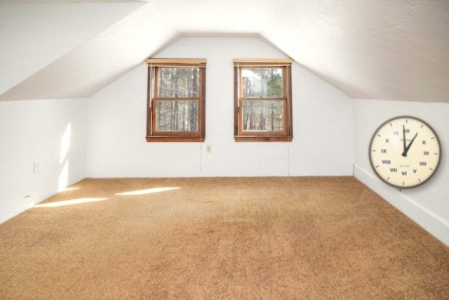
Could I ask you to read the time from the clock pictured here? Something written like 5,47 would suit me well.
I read 12,59
